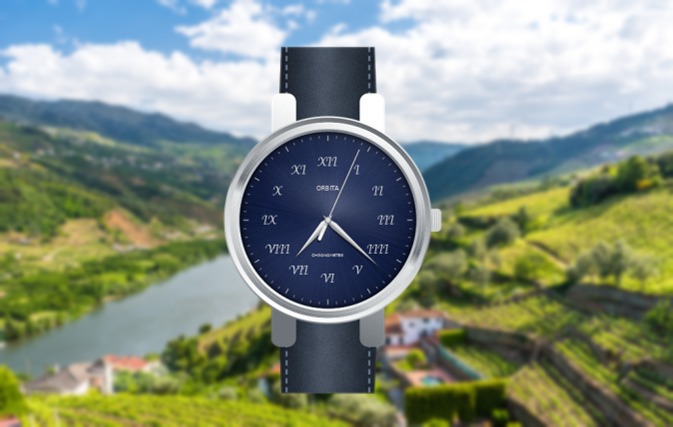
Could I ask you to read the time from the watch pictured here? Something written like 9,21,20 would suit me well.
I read 7,22,04
